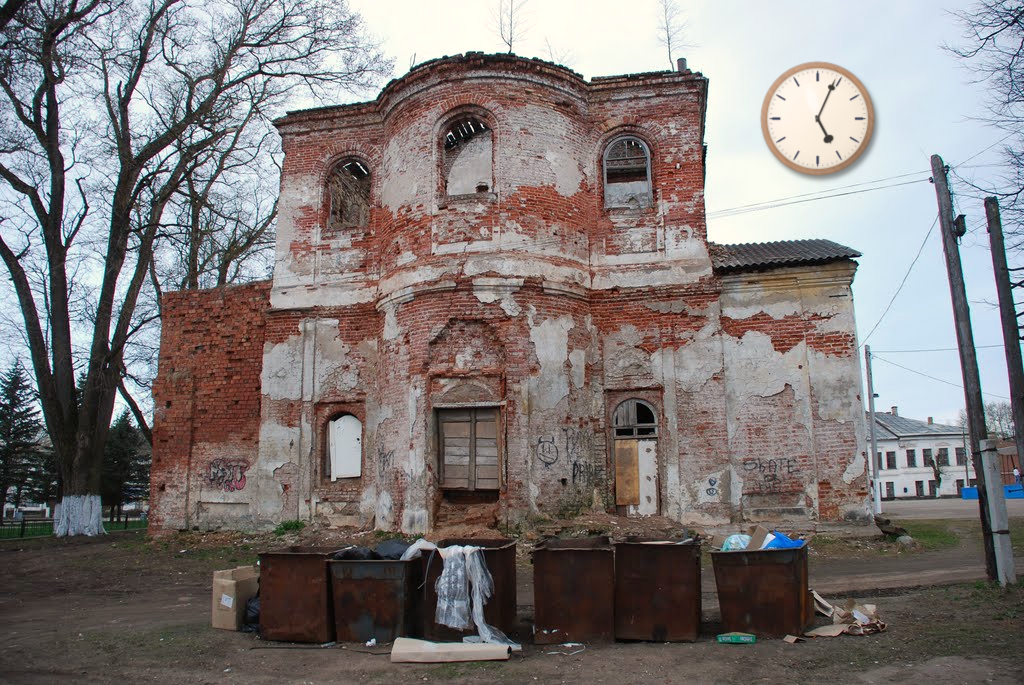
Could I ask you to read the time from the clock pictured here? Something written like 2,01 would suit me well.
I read 5,04
